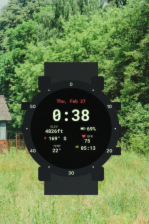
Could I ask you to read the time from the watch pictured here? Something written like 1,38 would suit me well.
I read 0,38
